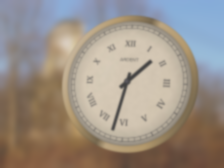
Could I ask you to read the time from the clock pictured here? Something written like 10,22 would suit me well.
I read 1,32
